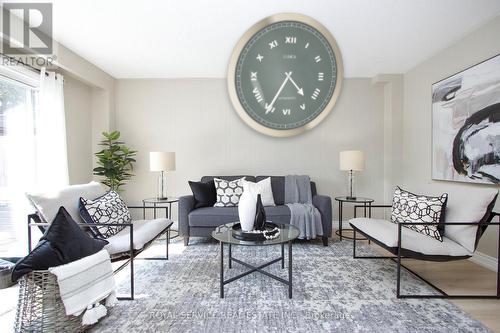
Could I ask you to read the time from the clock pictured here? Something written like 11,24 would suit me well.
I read 4,35
